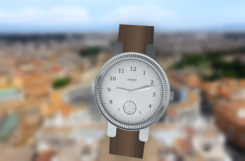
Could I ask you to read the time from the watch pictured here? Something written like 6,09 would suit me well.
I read 9,12
